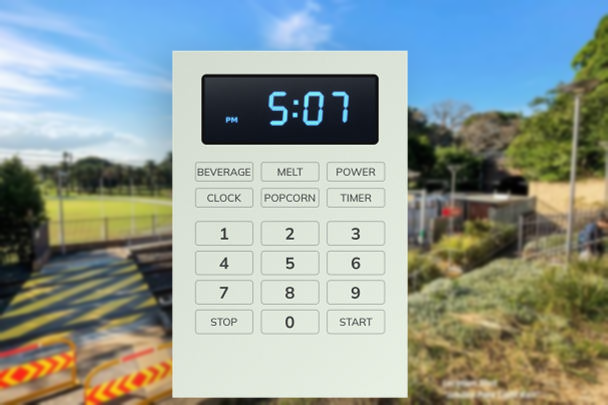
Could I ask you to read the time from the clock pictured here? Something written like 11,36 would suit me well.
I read 5,07
